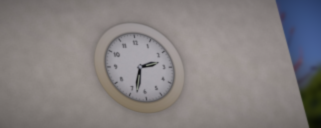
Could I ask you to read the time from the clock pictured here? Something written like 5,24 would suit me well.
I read 2,33
